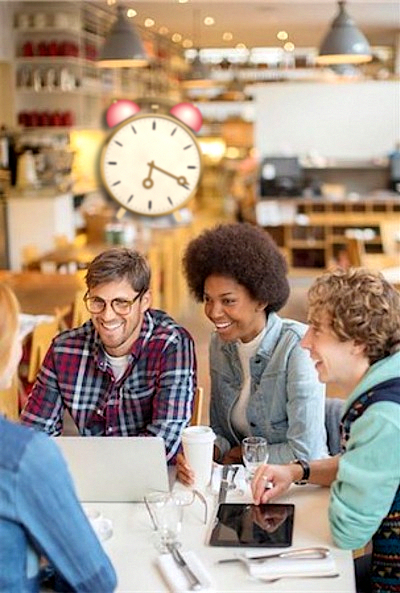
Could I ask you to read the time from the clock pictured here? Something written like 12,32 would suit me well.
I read 6,19
